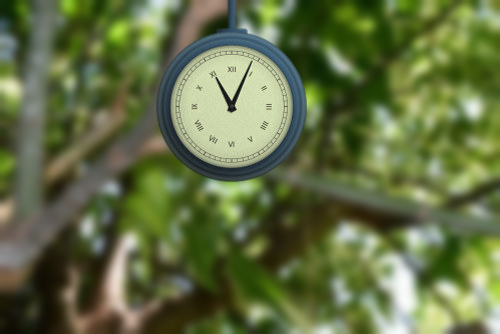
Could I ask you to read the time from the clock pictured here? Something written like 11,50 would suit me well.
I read 11,04
